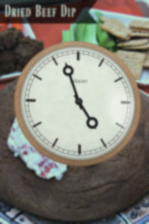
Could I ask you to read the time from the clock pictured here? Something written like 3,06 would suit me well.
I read 4,57
